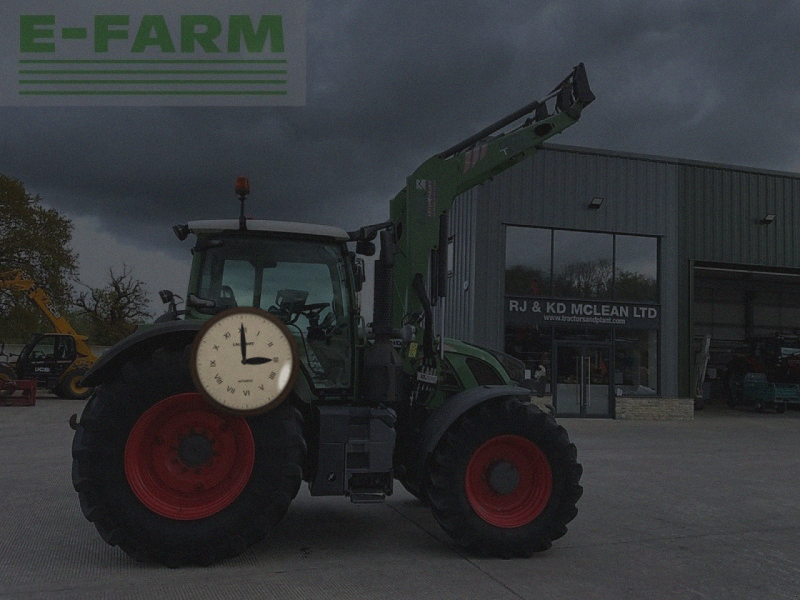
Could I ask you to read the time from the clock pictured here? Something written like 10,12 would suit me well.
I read 3,00
